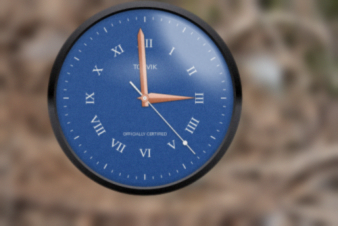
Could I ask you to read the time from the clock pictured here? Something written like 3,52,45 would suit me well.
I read 2,59,23
